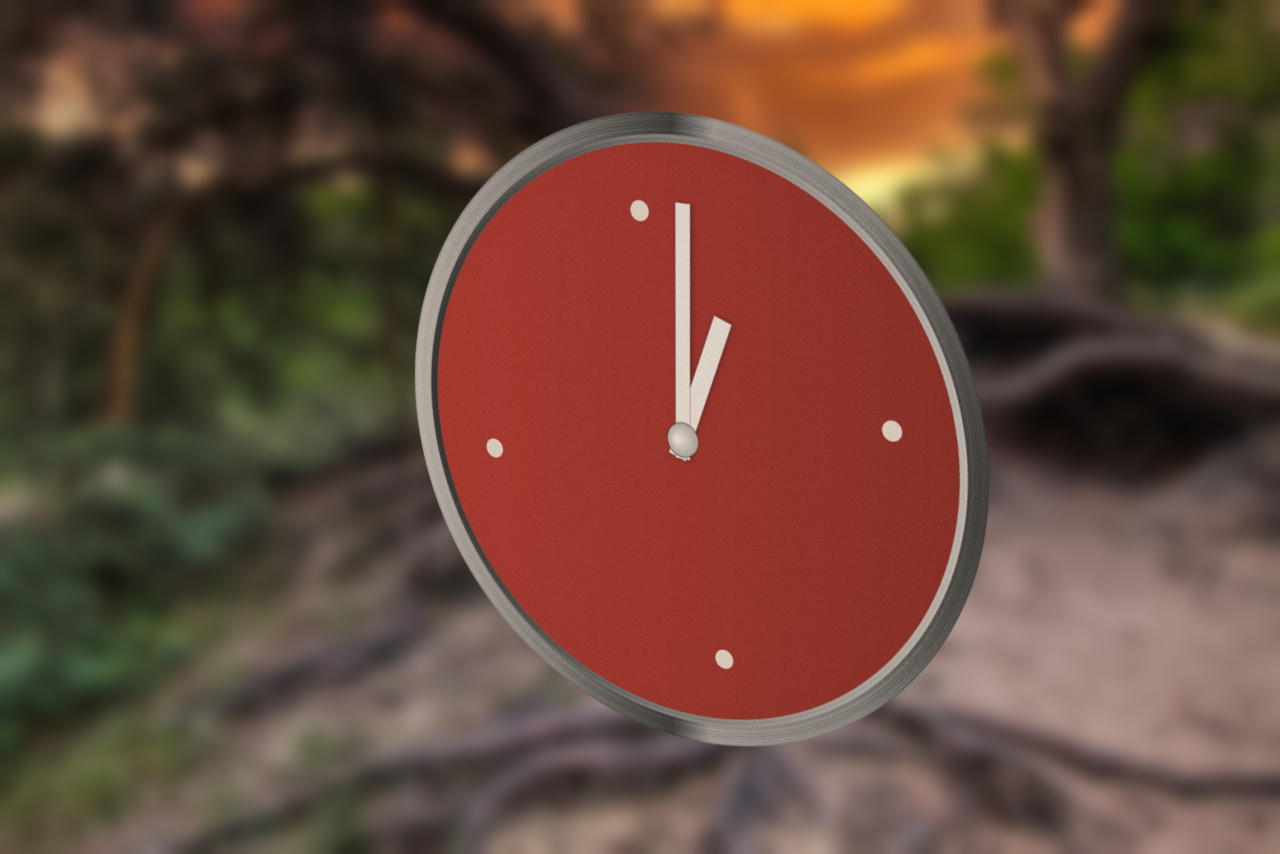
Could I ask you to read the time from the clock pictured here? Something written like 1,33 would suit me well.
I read 1,02
